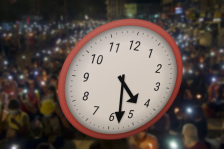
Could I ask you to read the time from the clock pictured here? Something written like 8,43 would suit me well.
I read 4,28
